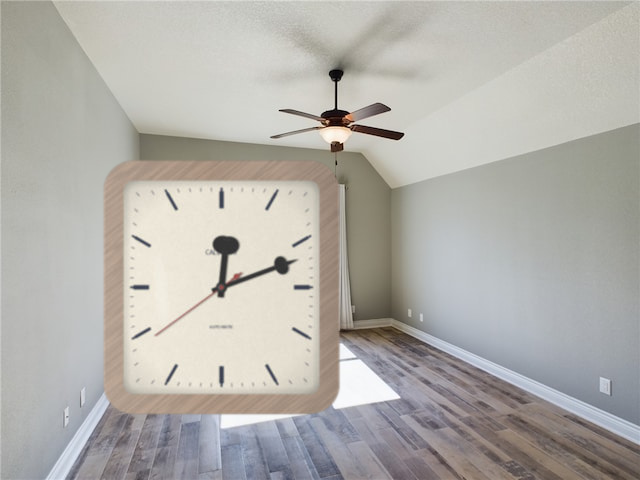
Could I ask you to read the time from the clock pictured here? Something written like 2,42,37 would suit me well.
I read 12,11,39
